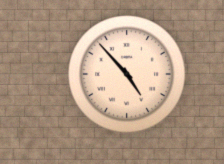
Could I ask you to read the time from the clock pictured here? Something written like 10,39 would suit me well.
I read 4,53
